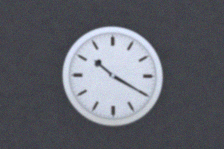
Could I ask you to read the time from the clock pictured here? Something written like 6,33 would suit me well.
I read 10,20
